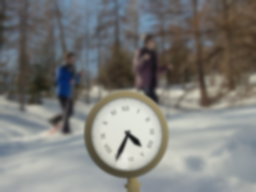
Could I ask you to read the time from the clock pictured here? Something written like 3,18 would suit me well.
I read 4,35
